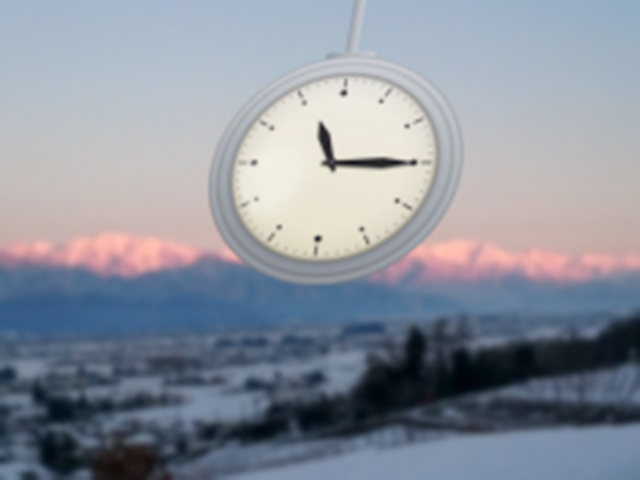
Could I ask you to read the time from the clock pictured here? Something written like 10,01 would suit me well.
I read 11,15
